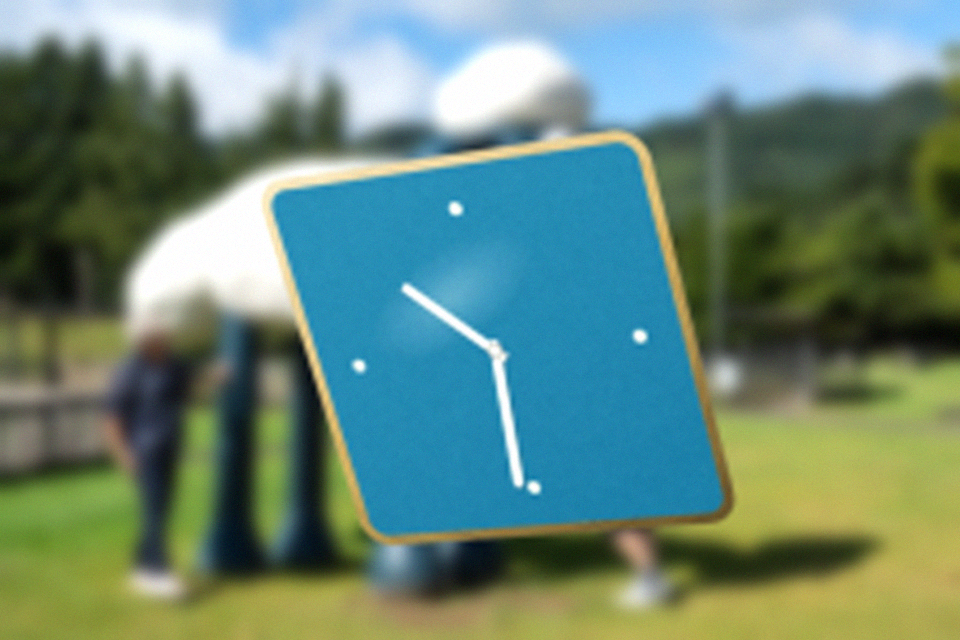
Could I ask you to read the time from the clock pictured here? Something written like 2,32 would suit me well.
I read 10,31
